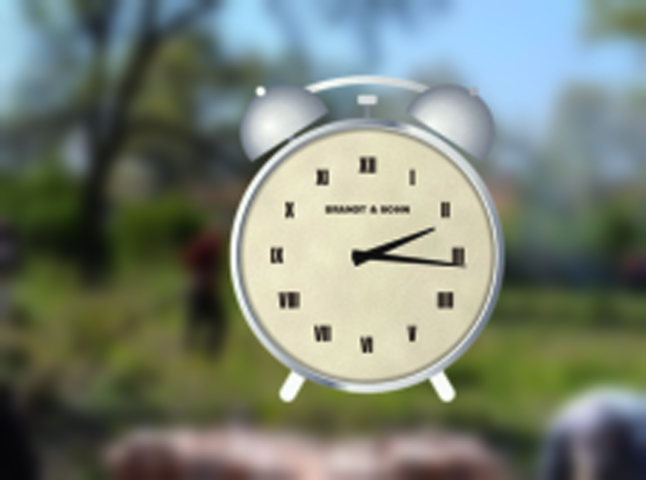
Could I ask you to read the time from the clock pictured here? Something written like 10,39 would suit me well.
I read 2,16
